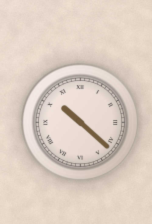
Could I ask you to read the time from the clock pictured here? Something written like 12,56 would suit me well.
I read 10,22
